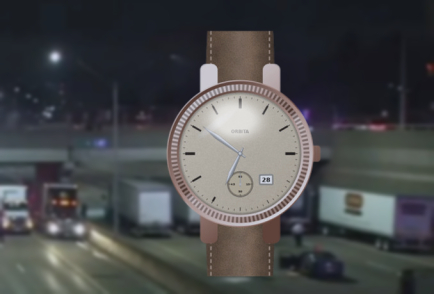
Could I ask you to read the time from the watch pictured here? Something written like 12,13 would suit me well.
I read 6,51
